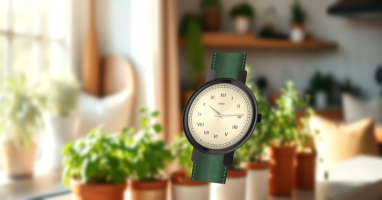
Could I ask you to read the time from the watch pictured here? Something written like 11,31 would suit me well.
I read 10,14
